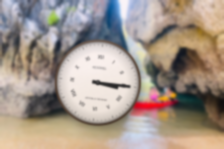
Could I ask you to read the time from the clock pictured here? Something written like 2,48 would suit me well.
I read 3,15
